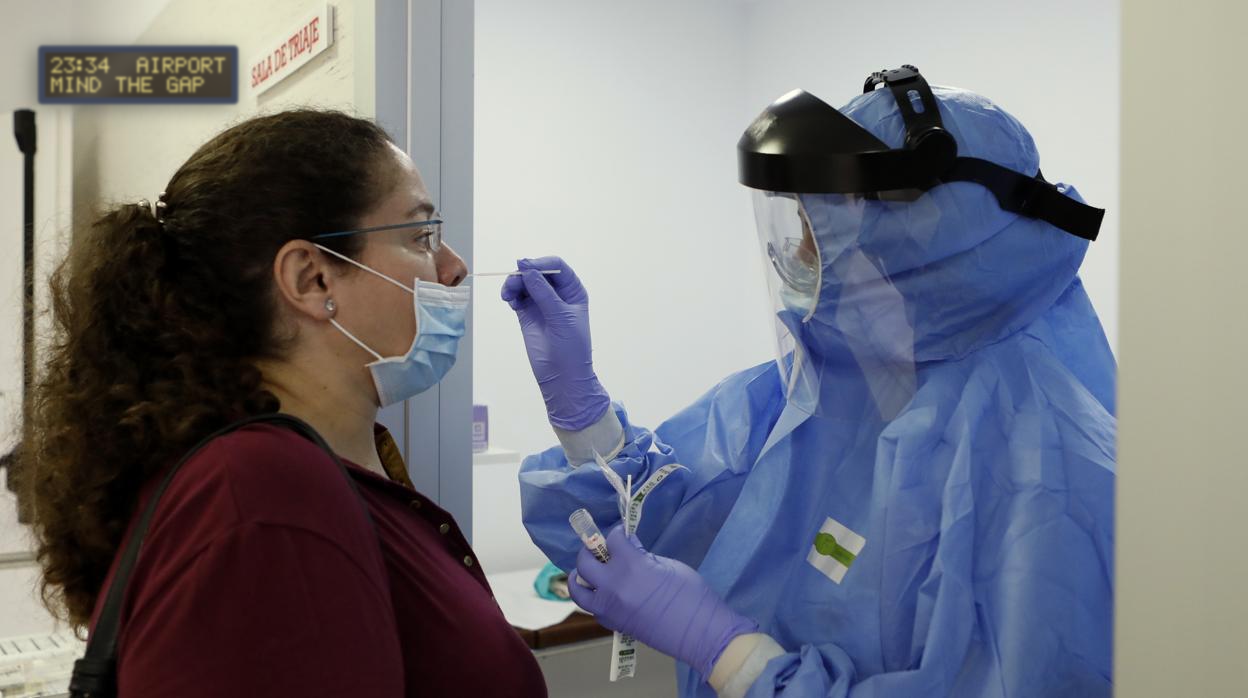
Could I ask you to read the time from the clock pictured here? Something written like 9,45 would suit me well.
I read 23,34
